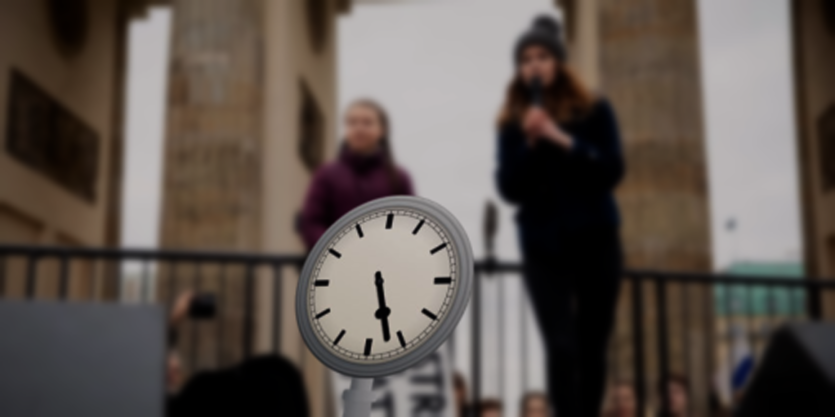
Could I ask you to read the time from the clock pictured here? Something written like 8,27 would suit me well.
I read 5,27
